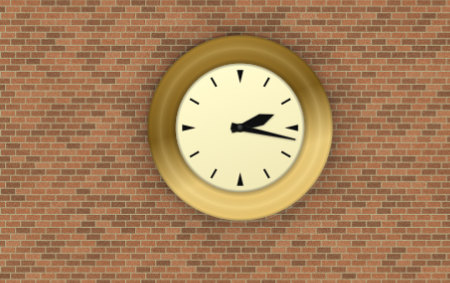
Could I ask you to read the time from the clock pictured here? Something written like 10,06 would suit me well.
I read 2,17
